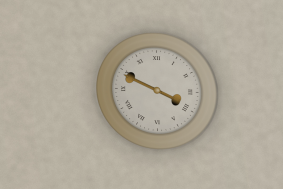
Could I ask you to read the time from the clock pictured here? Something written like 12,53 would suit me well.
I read 3,49
